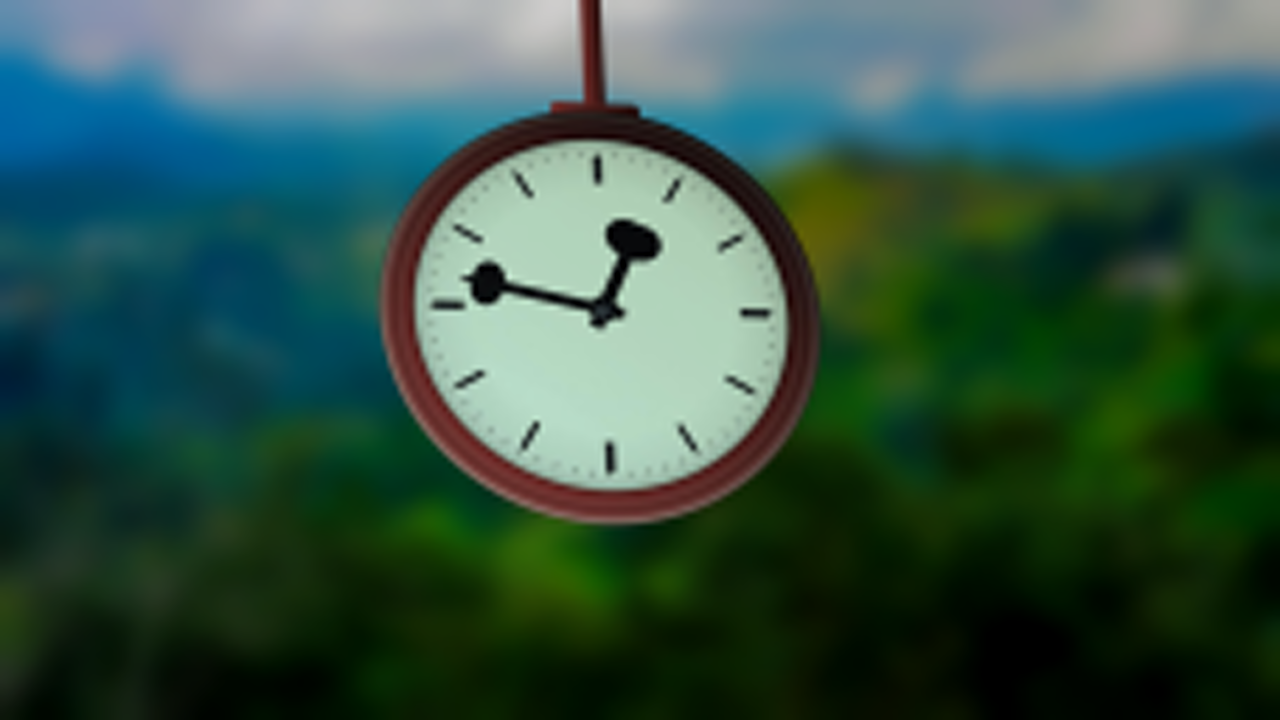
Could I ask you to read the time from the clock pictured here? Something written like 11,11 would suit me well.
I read 12,47
